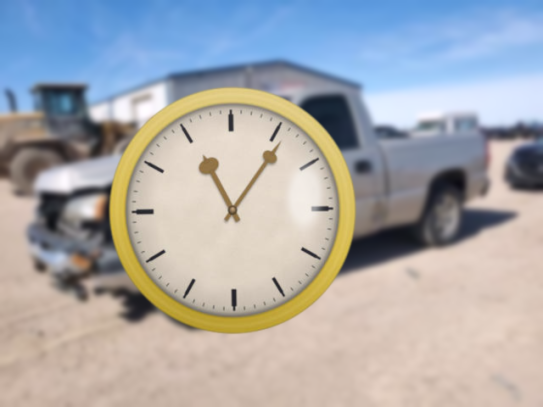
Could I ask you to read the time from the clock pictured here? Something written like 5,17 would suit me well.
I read 11,06
